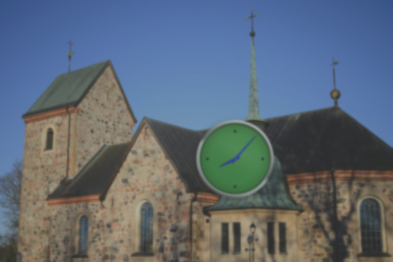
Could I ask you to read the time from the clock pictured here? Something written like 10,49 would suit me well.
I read 8,07
